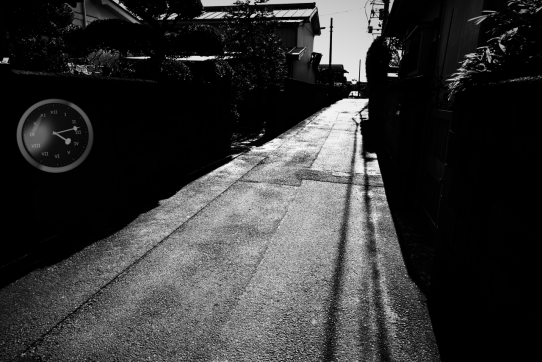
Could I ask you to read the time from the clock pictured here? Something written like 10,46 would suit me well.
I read 4,13
